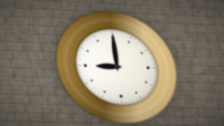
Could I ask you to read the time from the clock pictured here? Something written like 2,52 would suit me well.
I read 9,00
